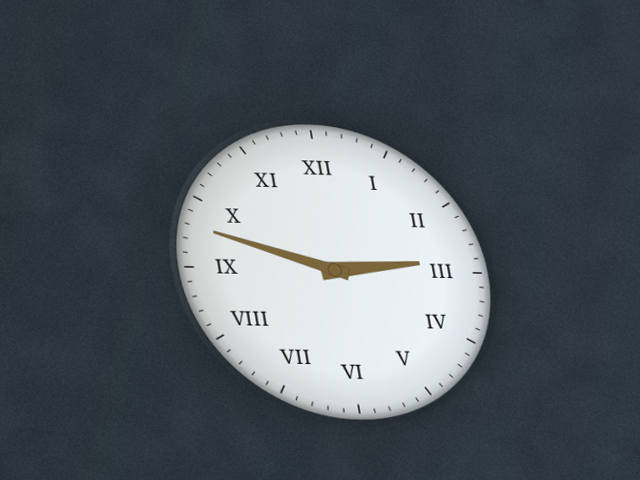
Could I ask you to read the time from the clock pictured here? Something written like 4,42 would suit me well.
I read 2,48
